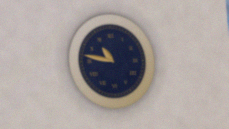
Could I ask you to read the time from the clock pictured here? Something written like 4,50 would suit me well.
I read 10,47
